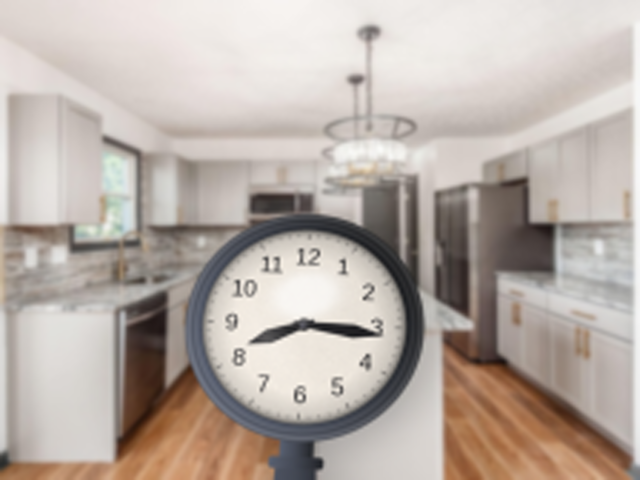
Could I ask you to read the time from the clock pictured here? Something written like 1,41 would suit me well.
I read 8,16
